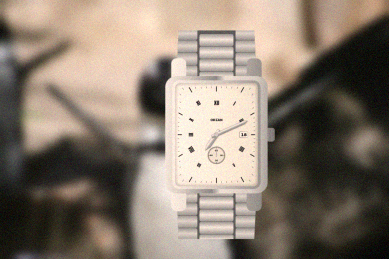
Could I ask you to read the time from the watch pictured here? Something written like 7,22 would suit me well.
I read 7,11
